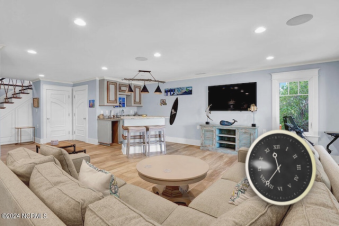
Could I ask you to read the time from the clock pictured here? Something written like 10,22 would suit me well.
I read 11,37
